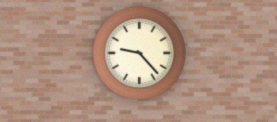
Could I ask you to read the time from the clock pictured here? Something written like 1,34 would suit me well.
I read 9,23
